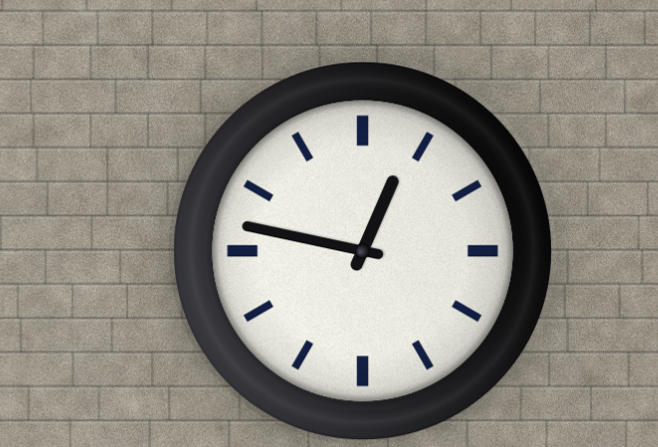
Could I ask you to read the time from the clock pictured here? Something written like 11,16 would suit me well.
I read 12,47
